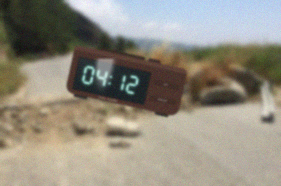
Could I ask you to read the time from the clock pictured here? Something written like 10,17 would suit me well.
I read 4,12
